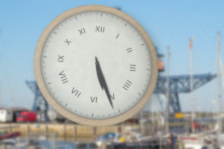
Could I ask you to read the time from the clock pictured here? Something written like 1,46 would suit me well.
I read 5,26
